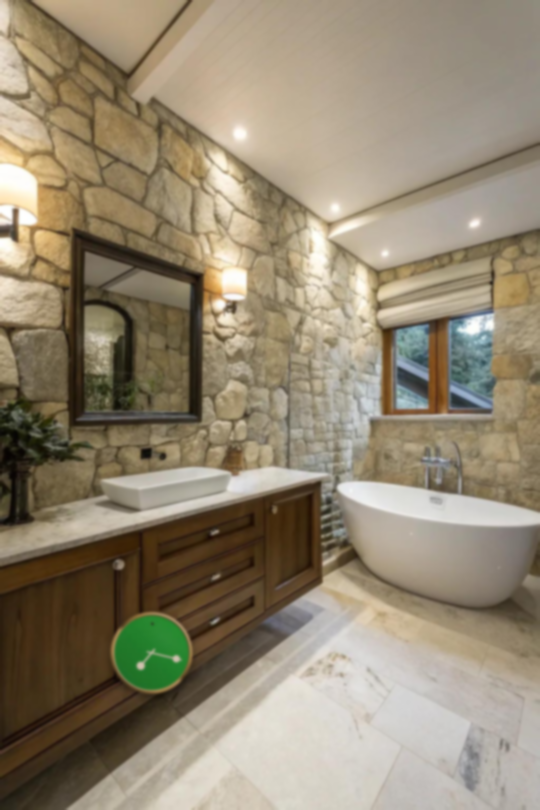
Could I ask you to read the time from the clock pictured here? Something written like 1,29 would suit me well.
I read 7,17
